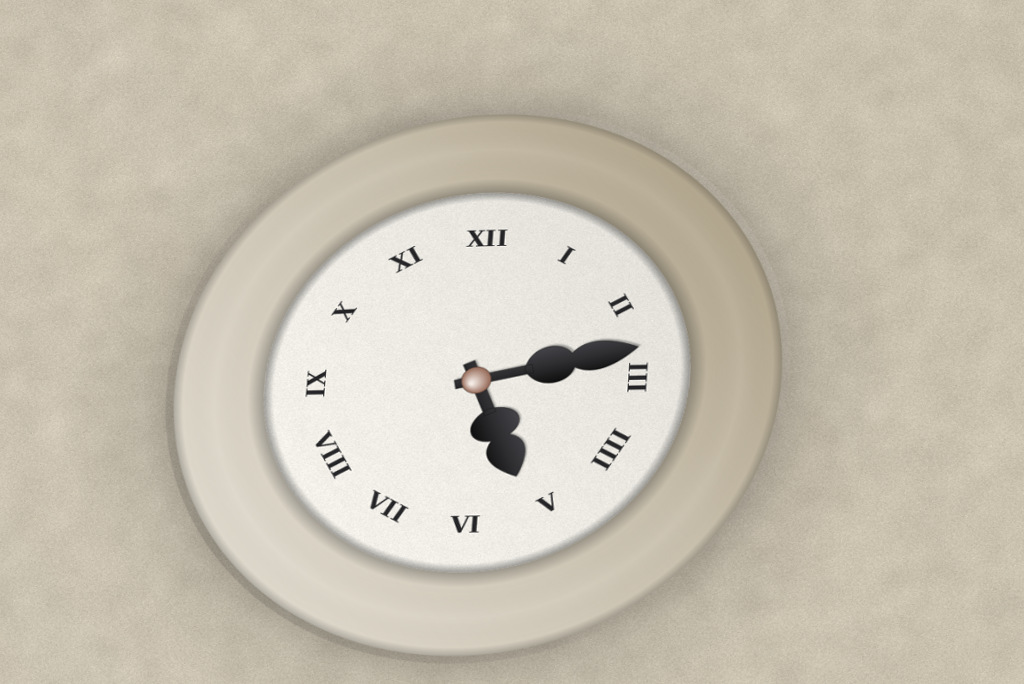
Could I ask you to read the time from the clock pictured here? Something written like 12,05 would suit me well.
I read 5,13
